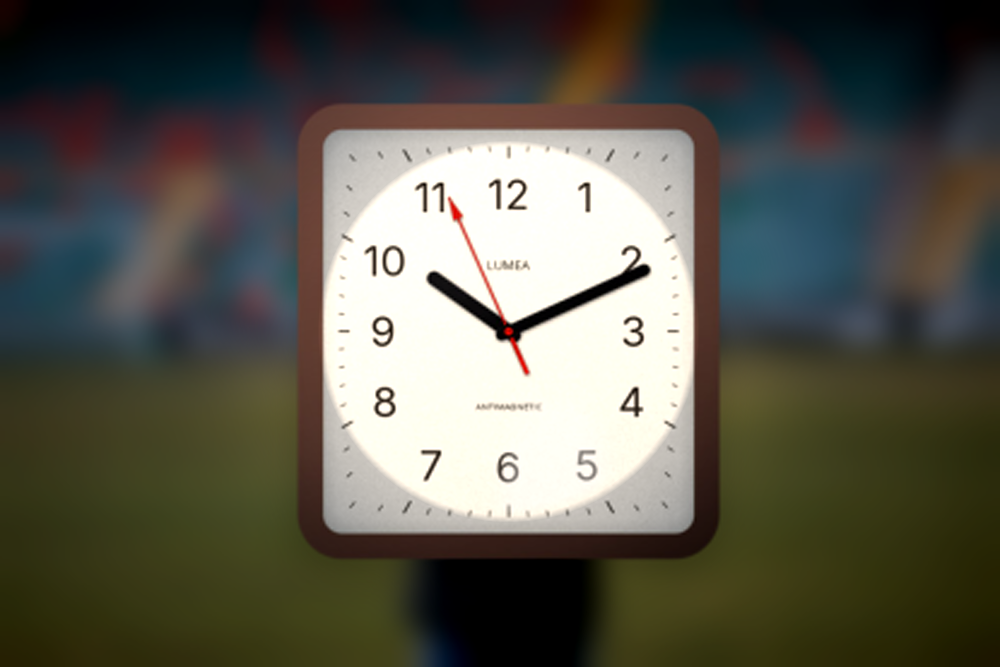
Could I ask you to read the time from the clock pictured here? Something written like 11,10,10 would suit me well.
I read 10,10,56
